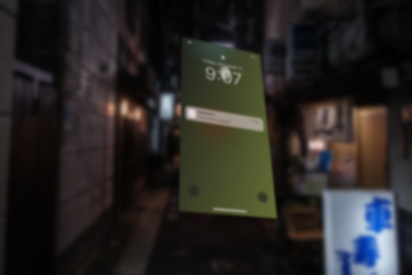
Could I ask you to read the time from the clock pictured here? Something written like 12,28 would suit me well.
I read 9,07
